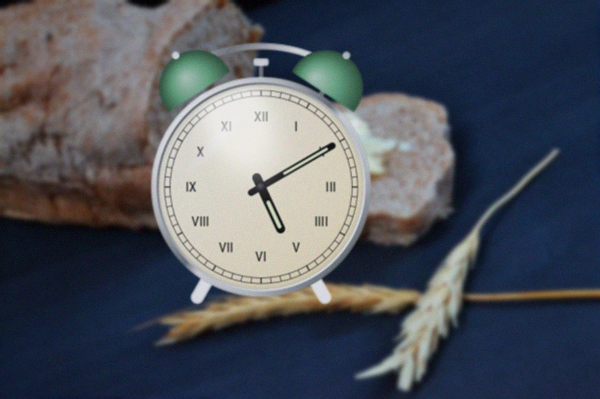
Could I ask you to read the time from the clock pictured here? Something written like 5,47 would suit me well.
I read 5,10
